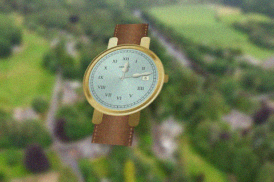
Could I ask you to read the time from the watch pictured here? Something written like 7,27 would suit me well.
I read 12,13
